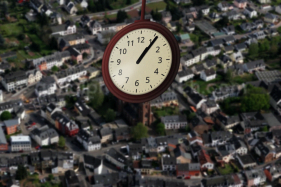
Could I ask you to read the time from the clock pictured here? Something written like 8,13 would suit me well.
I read 1,06
